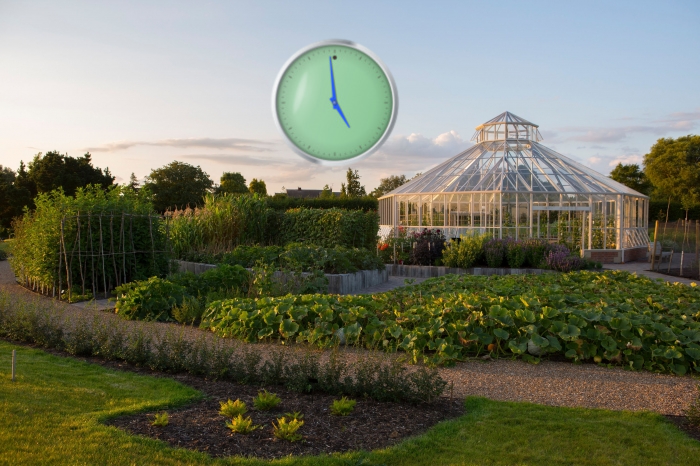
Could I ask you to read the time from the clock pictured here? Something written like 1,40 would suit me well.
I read 4,59
